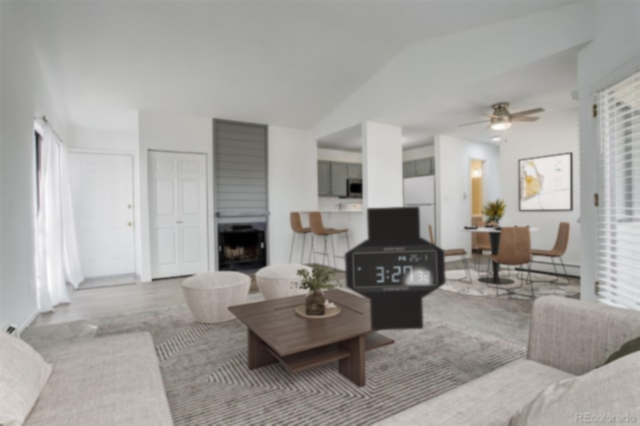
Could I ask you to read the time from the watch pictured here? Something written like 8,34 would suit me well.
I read 3,27
